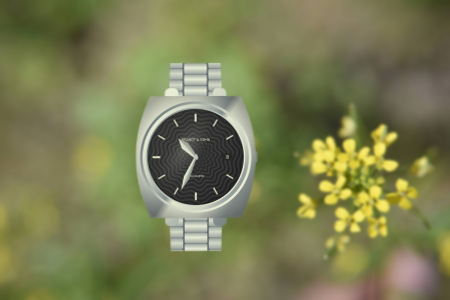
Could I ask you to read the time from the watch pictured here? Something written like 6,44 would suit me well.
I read 10,34
